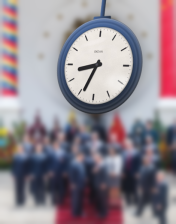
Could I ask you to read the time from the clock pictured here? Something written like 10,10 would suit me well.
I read 8,34
